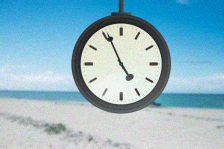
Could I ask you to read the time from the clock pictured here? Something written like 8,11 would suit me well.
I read 4,56
